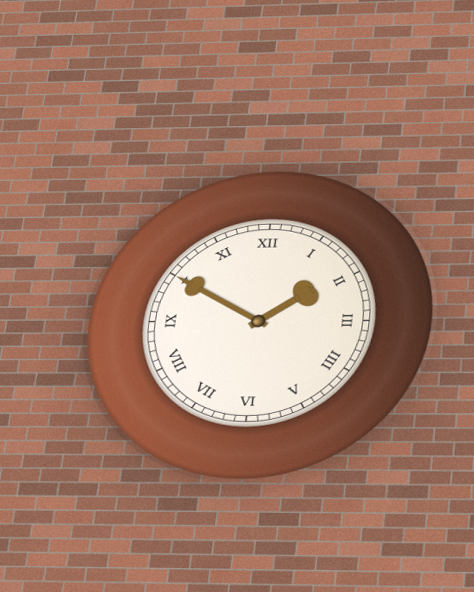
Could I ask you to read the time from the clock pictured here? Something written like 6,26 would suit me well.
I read 1,50
